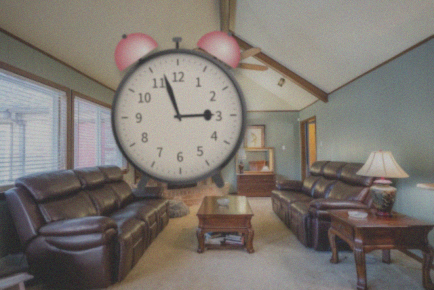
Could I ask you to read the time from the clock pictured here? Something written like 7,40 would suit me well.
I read 2,57
